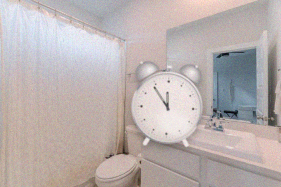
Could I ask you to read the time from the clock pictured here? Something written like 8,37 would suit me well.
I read 11,54
